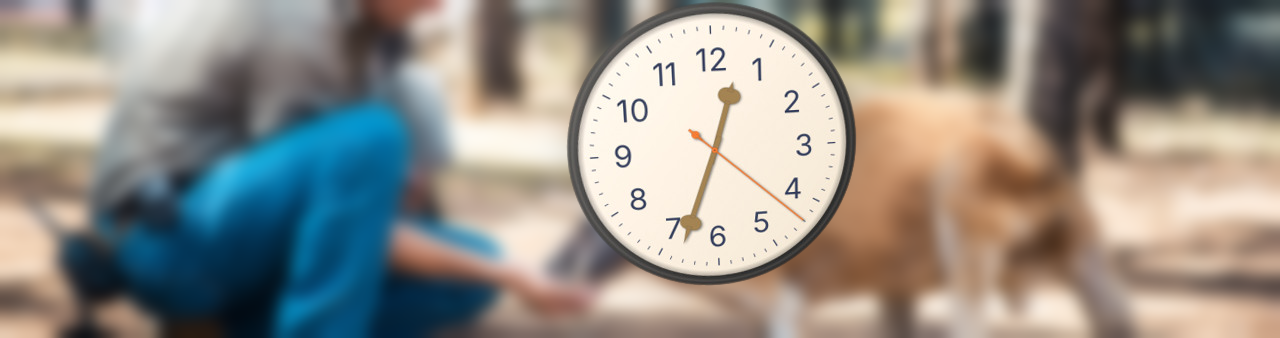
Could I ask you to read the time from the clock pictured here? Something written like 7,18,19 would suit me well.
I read 12,33,22
